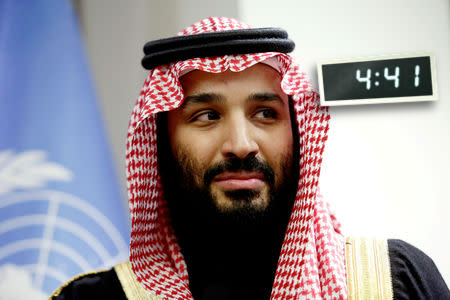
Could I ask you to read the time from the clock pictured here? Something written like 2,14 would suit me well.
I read 4,41
